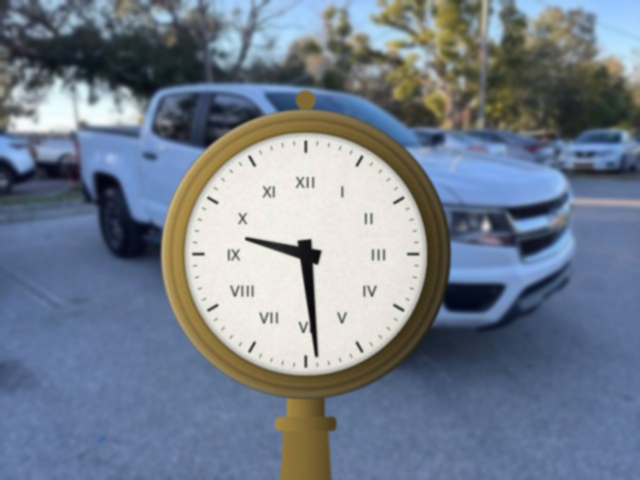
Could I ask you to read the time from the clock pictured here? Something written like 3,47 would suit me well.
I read 9,29
